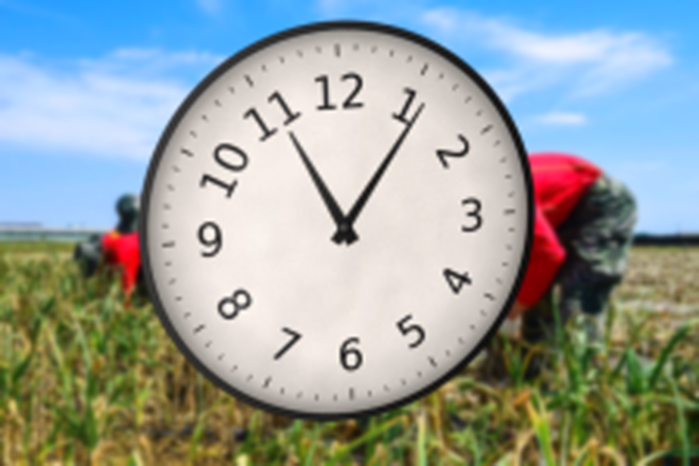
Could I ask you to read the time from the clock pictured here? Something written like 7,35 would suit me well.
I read 11,06
